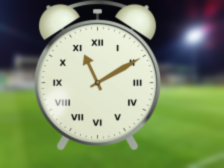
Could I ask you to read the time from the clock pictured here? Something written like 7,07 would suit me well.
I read 11,10
